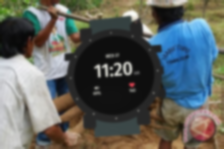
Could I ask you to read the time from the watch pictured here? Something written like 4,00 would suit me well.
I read 11,20
